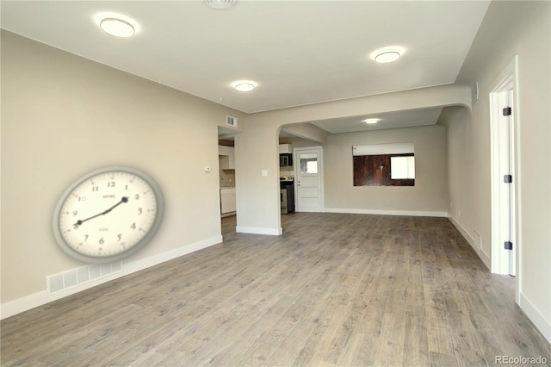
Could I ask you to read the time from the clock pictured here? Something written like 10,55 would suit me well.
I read 1,41
